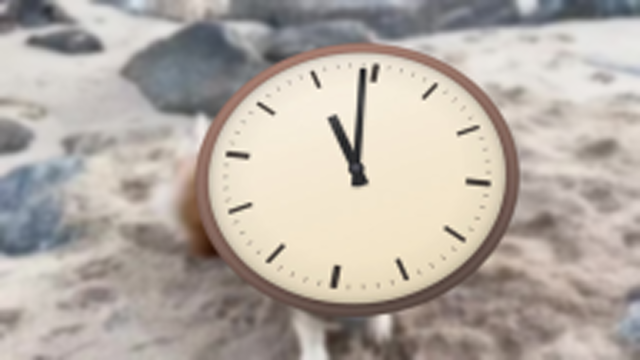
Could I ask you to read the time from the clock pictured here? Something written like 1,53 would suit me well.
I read 10,59
